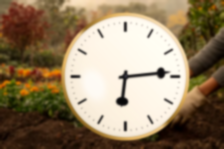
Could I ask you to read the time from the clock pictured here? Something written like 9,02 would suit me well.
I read 6,14
